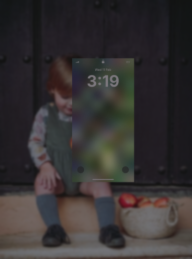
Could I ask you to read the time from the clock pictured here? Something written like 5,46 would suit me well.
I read 3,19
